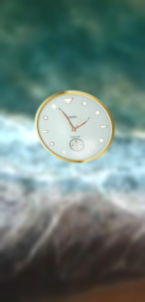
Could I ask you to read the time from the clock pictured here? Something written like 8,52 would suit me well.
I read 1,56
